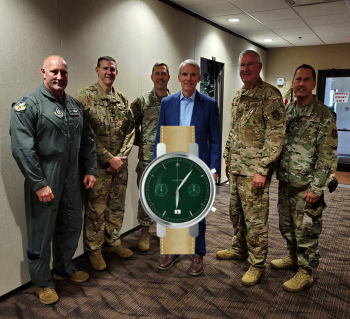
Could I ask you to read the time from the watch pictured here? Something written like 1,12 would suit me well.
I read 6,06
